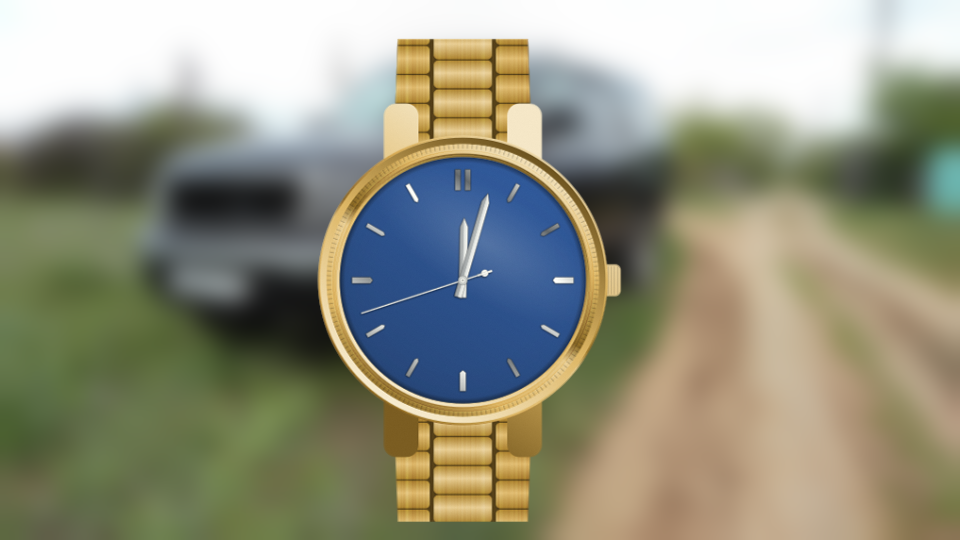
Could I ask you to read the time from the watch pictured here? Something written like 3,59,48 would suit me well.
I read 12,02,42
